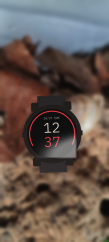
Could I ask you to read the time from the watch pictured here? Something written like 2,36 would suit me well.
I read 12,37
